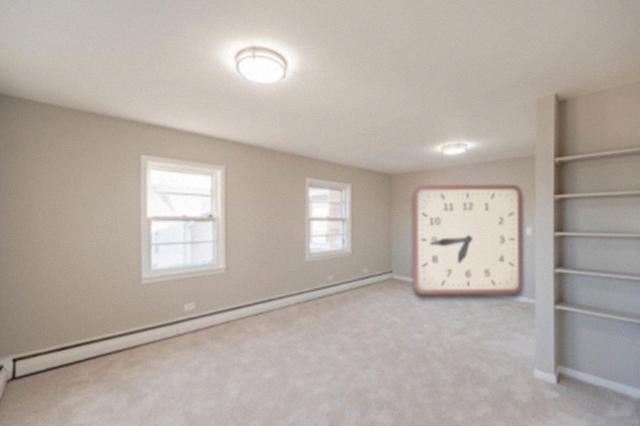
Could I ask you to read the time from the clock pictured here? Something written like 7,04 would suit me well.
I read 6,44
